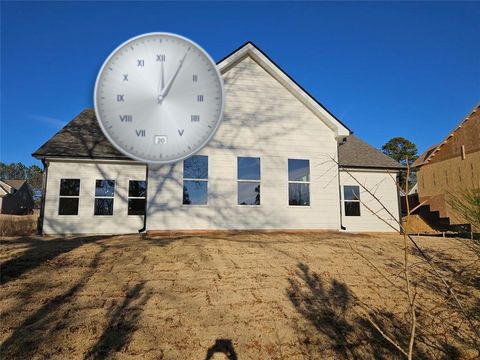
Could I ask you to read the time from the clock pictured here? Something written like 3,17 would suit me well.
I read 12,05
